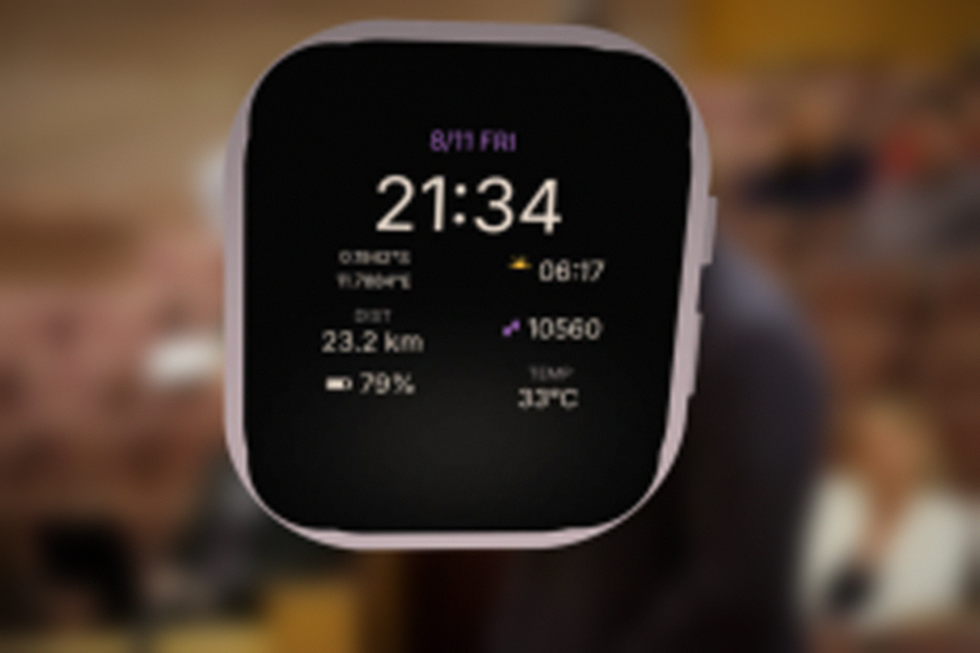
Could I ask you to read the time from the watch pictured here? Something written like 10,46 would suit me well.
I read 21,34
